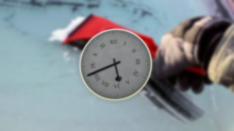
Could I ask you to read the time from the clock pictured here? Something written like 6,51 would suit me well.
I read 5,42
